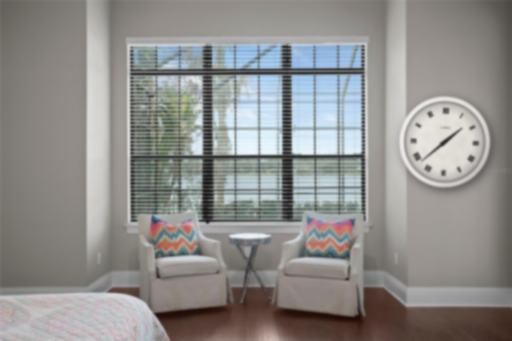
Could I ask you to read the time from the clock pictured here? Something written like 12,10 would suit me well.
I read 1,38
